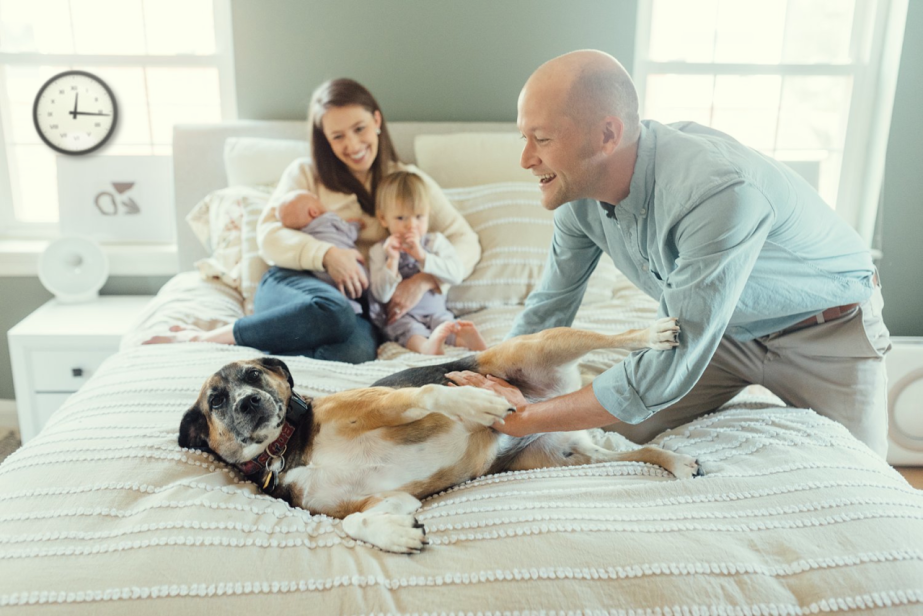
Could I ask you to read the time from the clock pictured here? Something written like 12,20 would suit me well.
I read 12,16
